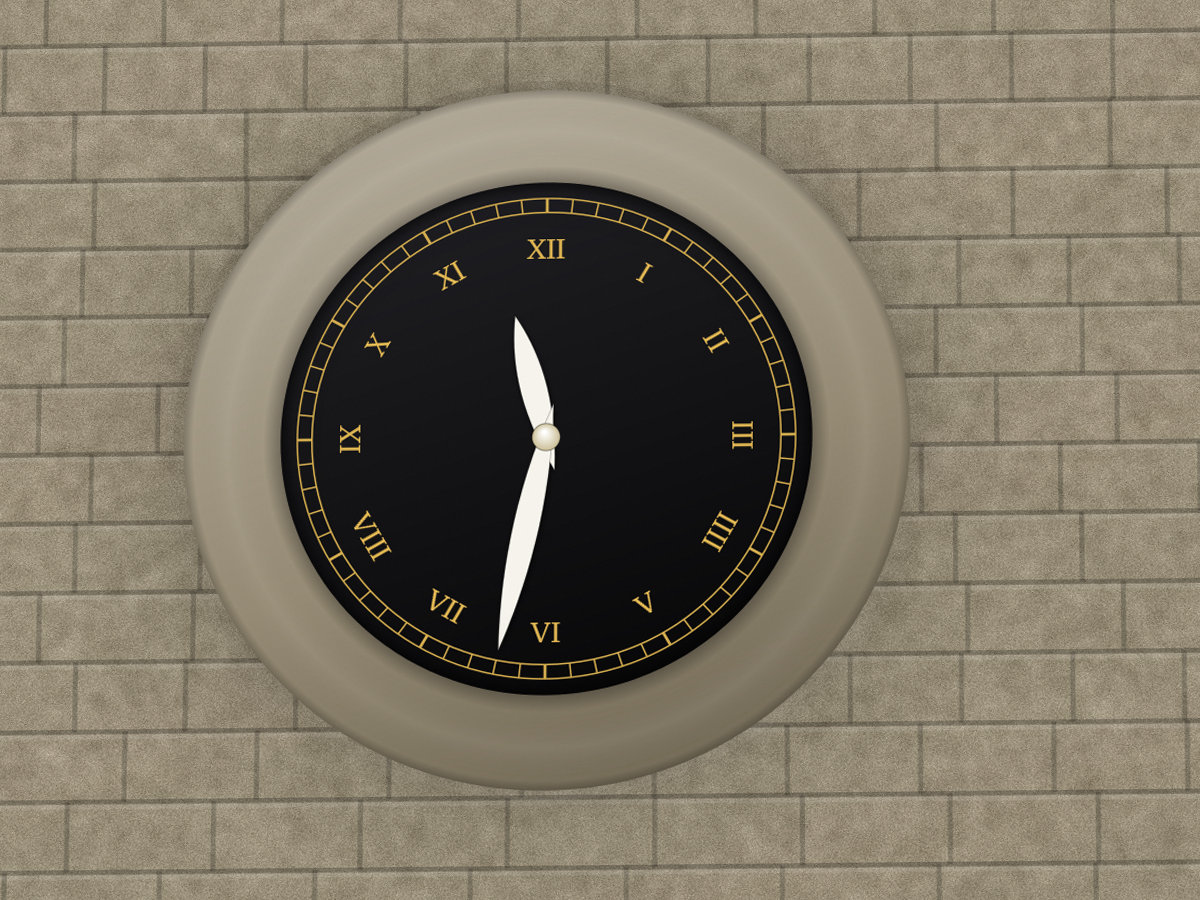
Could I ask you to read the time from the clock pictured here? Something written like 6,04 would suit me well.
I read 11,32
